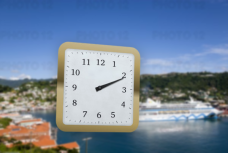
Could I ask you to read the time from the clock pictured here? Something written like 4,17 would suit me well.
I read 2,11
